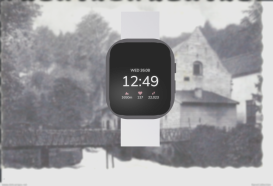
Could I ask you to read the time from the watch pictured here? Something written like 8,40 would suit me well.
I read 12,49
